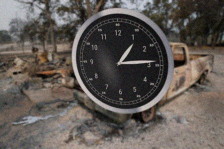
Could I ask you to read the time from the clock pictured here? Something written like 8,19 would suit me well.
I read 1,14
